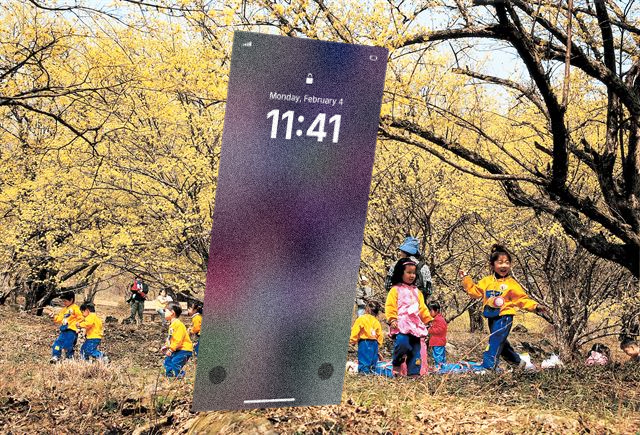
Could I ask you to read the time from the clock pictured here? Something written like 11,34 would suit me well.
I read 11,41
